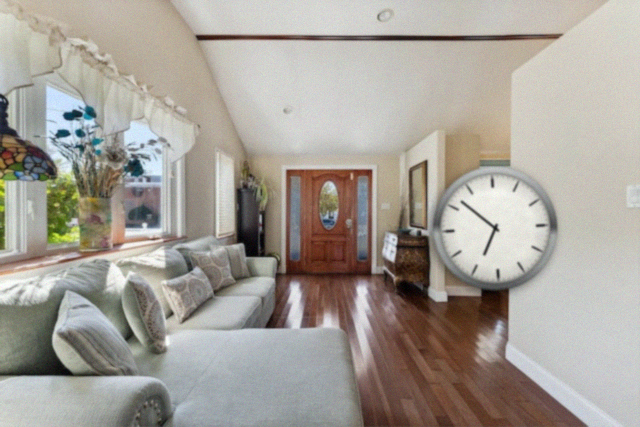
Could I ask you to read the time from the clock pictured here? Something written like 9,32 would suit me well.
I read 6,52
